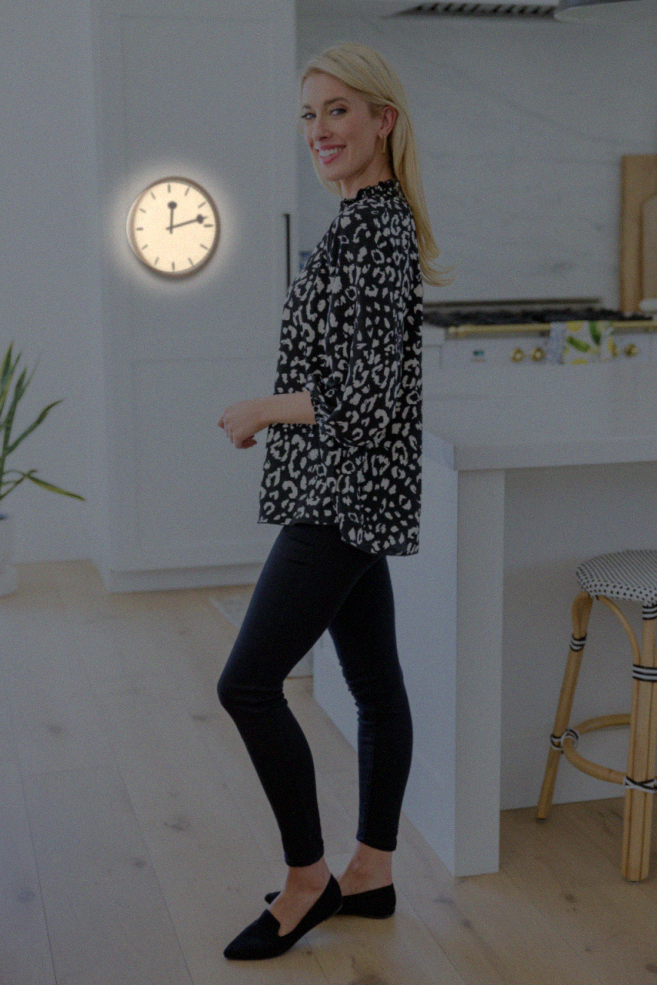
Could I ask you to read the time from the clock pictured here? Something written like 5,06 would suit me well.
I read 12,13
